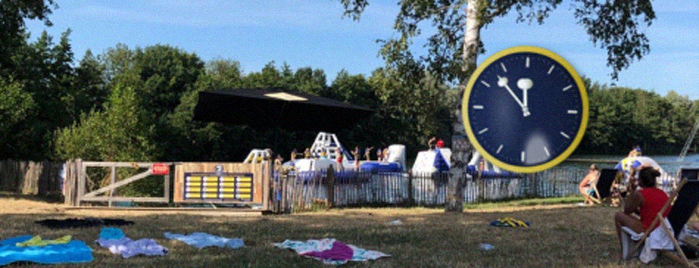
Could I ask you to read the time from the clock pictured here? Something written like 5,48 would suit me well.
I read 11,53
